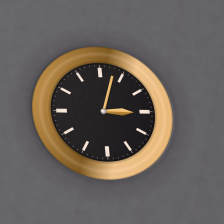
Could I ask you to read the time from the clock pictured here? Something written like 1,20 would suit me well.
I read 3,03
